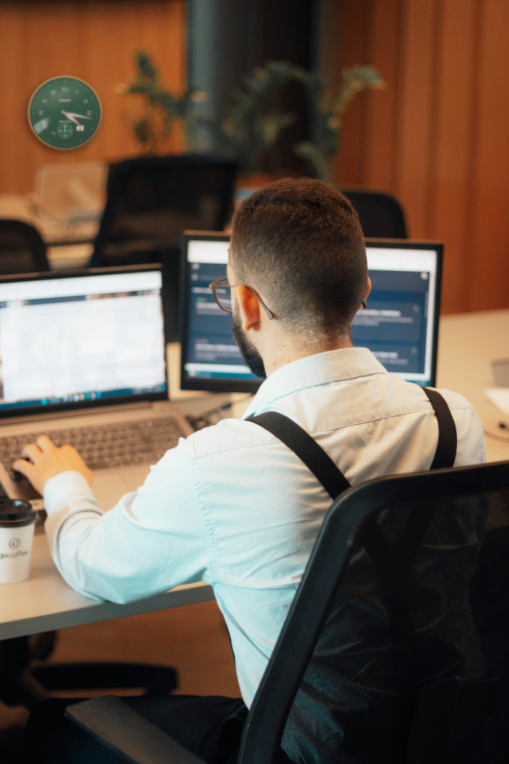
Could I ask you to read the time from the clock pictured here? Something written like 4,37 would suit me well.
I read 4,17
